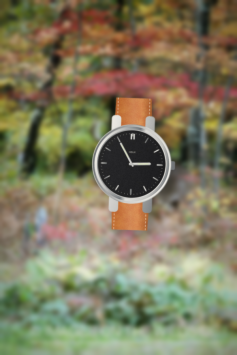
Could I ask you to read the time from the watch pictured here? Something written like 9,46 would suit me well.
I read 2,55
